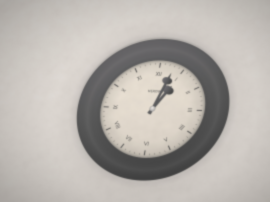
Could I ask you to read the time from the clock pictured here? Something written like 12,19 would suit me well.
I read 1,03
